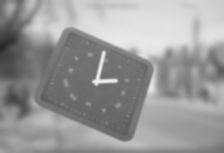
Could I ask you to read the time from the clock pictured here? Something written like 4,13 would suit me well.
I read 1,59
